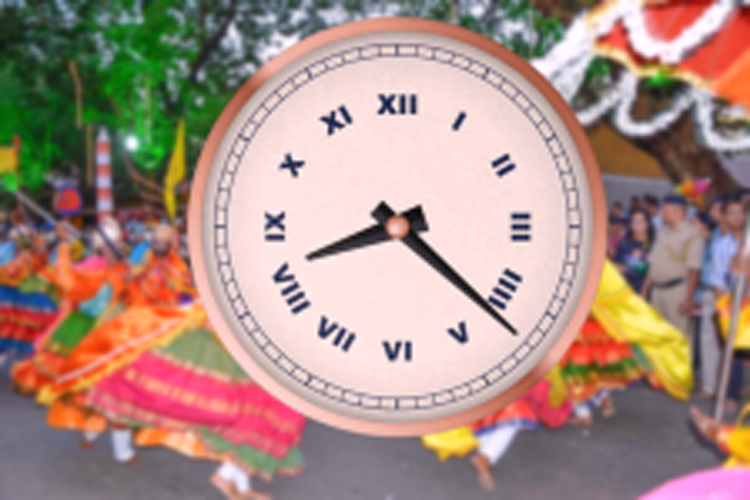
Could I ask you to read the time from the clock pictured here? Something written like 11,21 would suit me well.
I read 8,22
